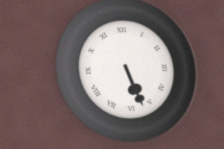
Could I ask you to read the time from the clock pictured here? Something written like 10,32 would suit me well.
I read 5,27
